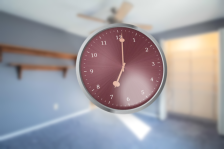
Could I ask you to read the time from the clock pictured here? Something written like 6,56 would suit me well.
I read 7,01
